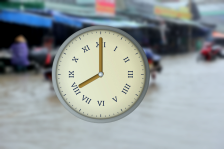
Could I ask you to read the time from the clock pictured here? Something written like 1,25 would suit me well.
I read 8,00
